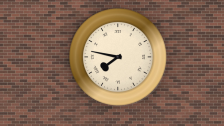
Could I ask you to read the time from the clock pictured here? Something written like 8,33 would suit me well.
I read 7,47
